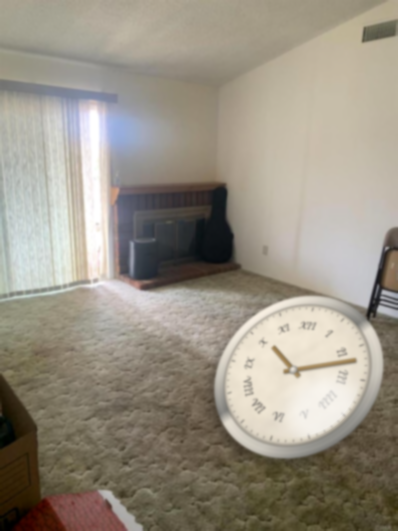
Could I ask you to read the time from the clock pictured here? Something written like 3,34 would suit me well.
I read 10,12
